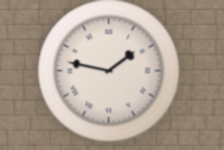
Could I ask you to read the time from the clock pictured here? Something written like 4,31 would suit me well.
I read 1,47
